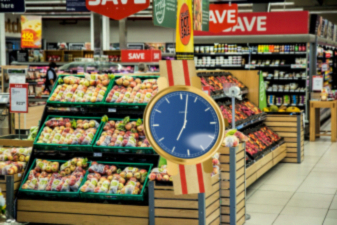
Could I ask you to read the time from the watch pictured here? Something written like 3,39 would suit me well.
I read 7,02
